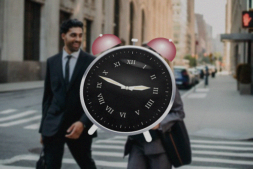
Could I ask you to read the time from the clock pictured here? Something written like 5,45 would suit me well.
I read 2,48
